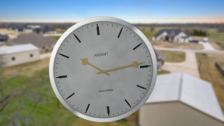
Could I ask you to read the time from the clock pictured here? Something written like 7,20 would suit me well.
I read 10,14
